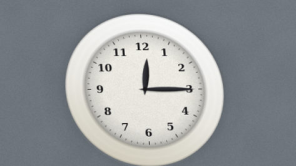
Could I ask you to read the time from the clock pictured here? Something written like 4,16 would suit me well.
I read 12,15
